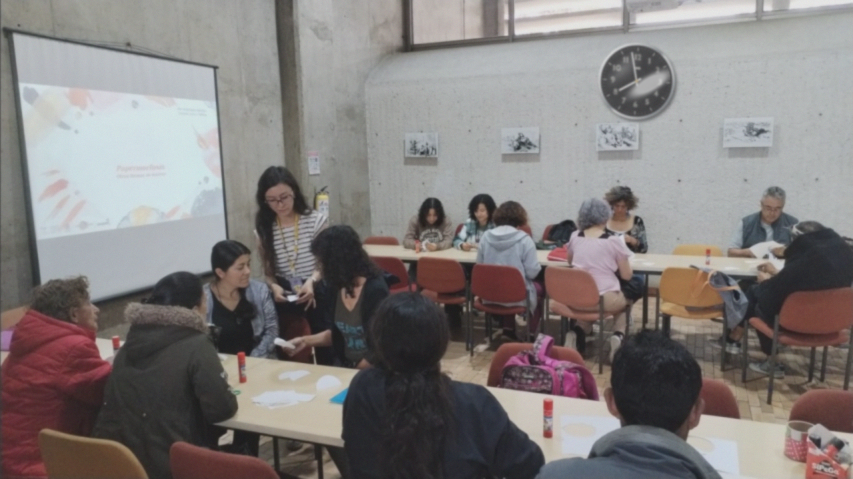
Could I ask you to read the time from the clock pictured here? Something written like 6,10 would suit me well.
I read 7,58
